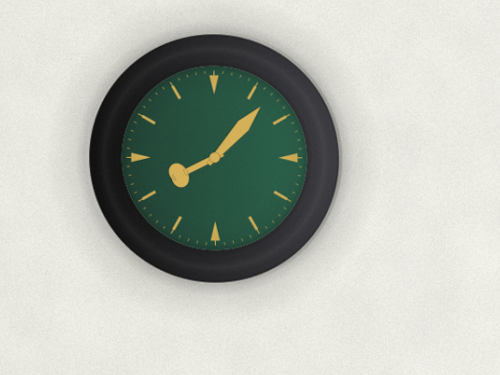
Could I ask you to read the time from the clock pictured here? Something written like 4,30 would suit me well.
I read 8,07
